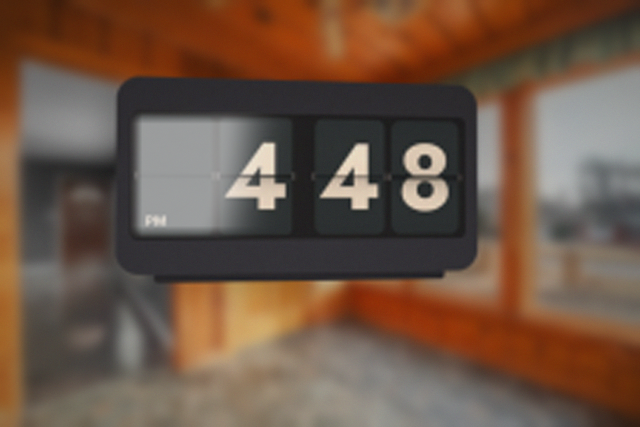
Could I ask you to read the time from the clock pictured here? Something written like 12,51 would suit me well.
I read 4,48
